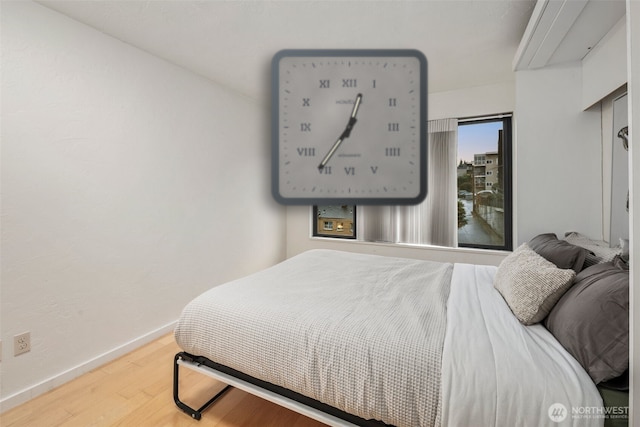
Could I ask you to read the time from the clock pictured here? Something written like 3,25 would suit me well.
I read 12,36
